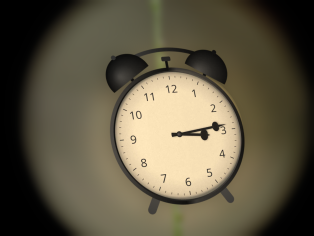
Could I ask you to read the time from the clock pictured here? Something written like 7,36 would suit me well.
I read 3,14
